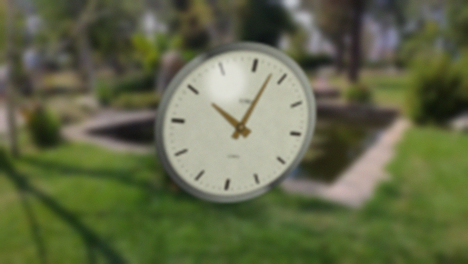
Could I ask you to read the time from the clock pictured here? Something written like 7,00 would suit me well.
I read 10,03
